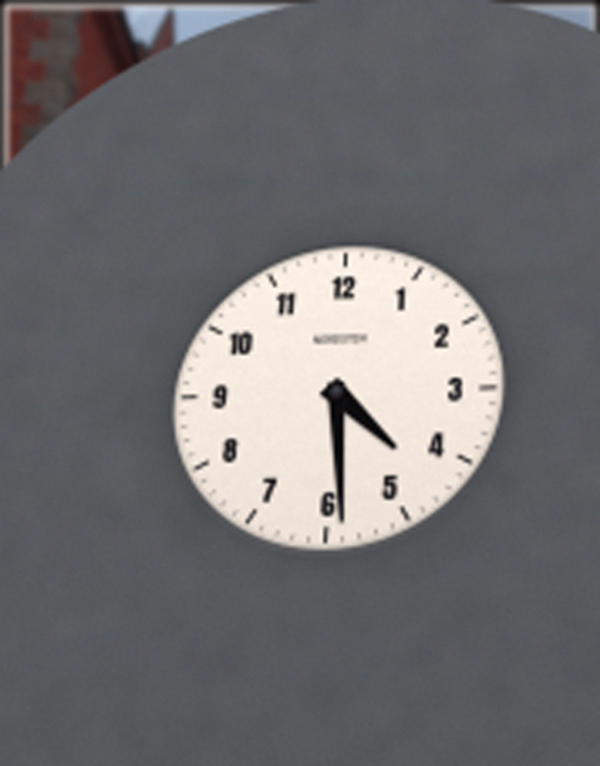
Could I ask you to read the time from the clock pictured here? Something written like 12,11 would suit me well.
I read 4,29
